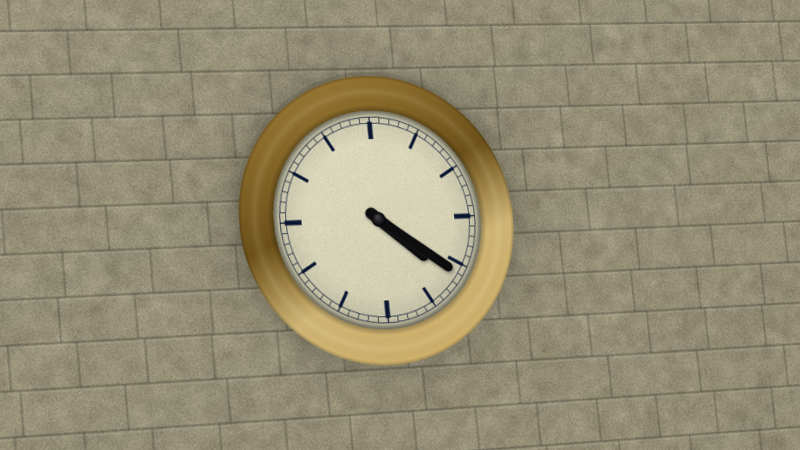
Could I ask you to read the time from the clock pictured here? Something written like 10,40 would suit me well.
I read 4,21
